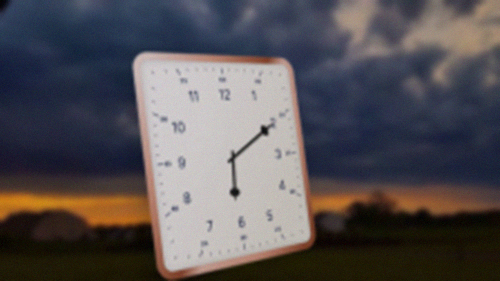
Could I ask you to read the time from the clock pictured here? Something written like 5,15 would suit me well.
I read 6,10
